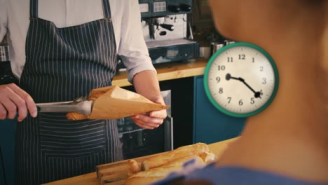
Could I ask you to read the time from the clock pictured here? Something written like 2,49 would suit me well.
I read 9,22
